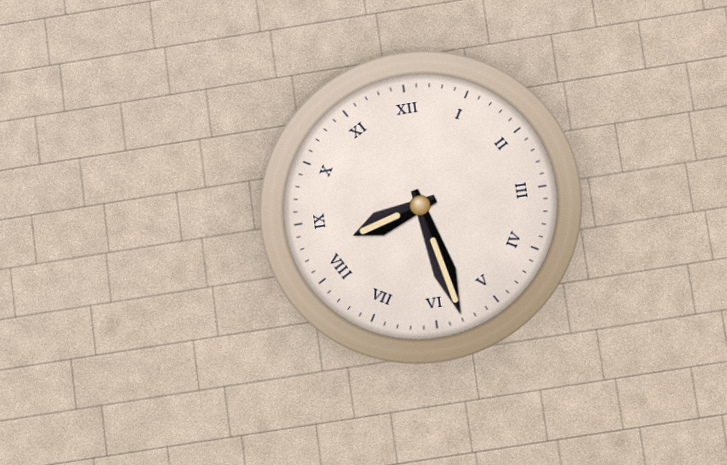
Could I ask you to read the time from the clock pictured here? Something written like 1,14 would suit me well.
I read 8,28
